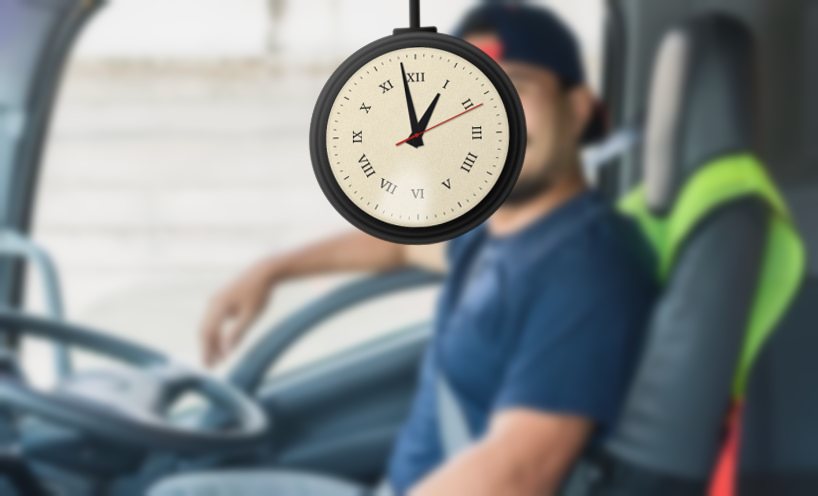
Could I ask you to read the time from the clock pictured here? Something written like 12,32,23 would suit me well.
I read 12,58,11
